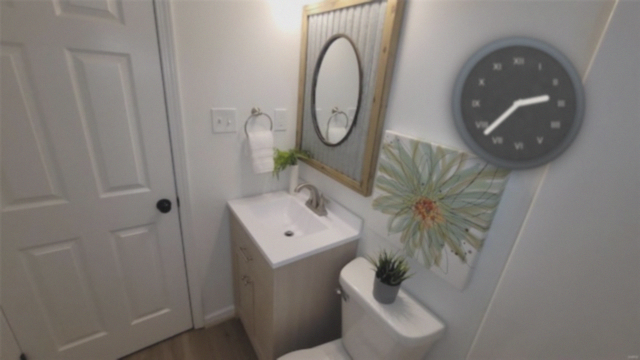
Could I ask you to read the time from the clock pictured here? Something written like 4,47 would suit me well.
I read 2,38
